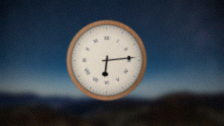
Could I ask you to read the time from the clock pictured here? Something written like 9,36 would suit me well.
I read 6,14
